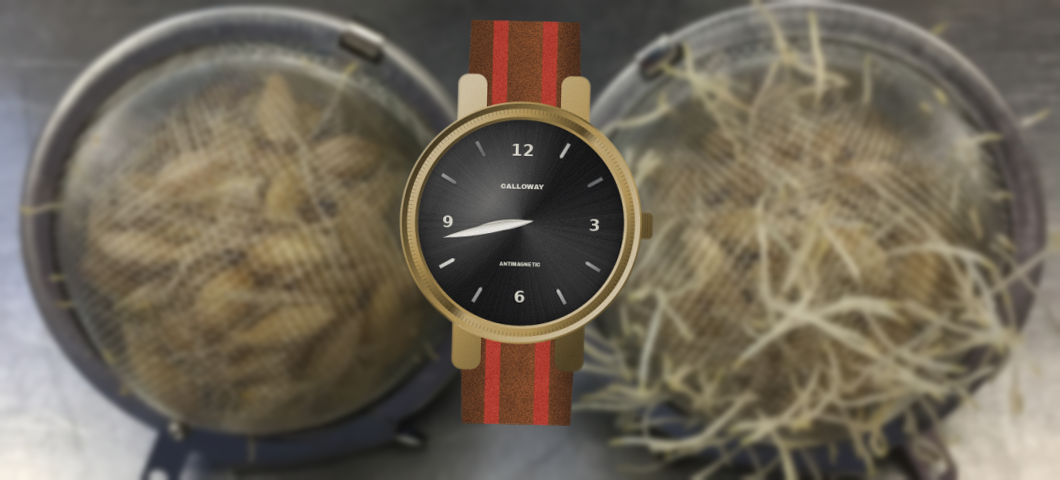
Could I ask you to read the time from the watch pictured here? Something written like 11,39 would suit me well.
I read 8,43
